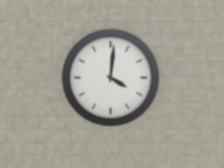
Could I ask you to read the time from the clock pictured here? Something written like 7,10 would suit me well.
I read 4,01
